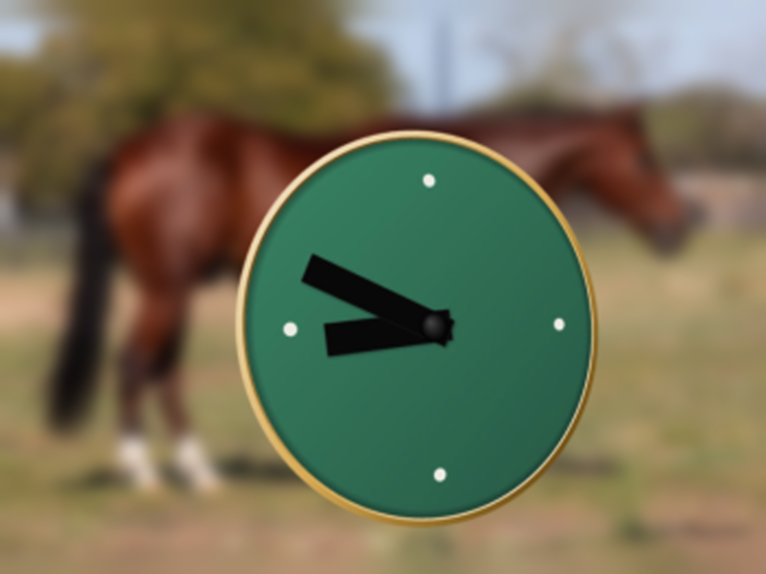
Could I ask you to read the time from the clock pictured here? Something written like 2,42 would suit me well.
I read 8,49
